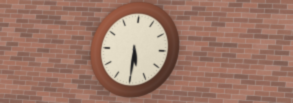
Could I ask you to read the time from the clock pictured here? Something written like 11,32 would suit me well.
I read 5,30
